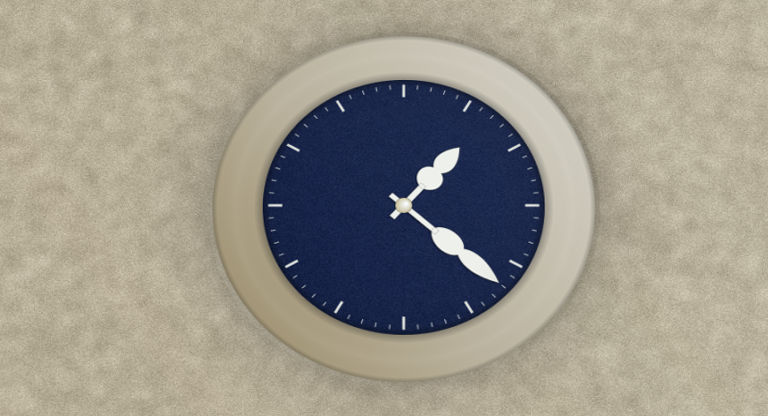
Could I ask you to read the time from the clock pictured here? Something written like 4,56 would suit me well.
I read 1,22
